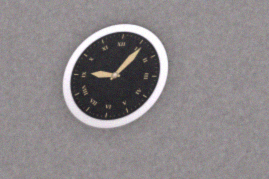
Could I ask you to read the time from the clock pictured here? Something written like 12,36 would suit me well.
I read 9,06
